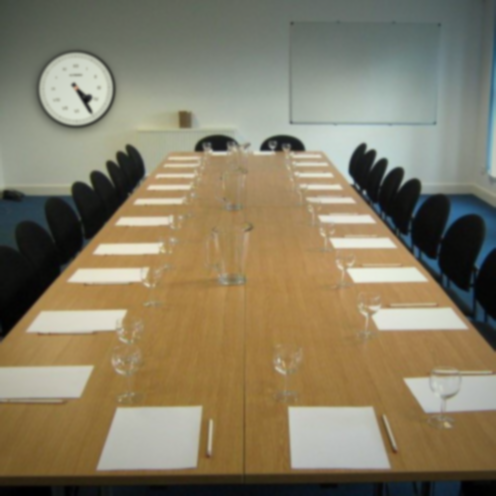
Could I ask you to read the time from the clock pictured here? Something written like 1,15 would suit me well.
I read 4,25
